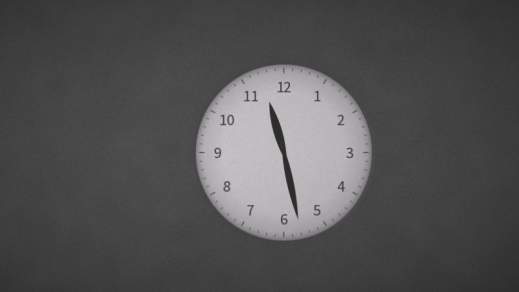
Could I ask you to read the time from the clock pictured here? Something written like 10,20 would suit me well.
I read 11,28
